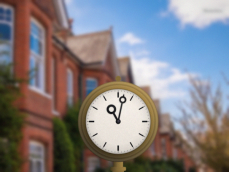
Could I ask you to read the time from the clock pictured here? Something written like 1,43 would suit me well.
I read 11,02
